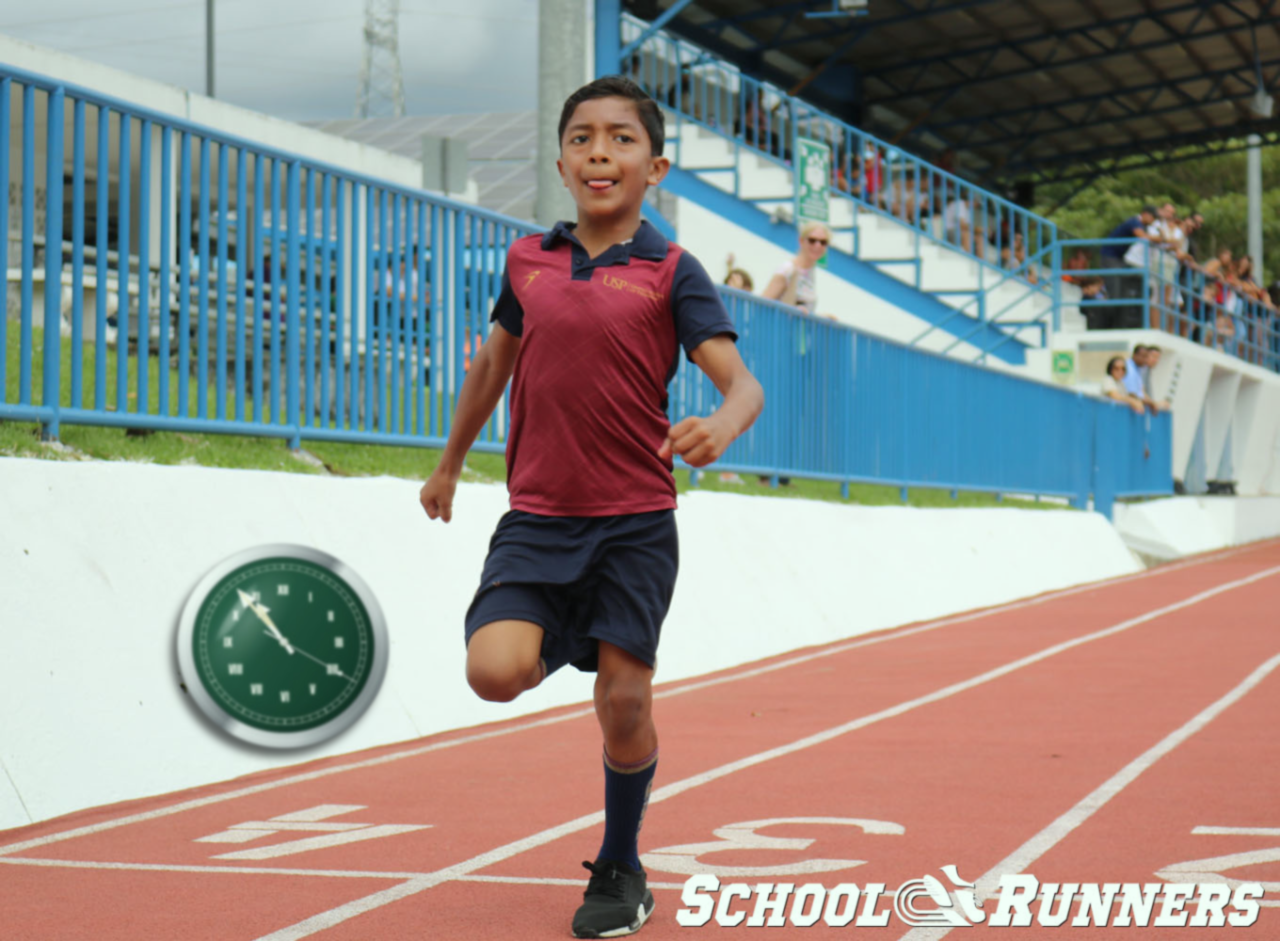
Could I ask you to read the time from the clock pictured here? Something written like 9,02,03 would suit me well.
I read 10,53,20
